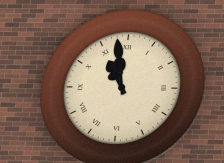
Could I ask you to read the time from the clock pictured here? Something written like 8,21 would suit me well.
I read 10,58
